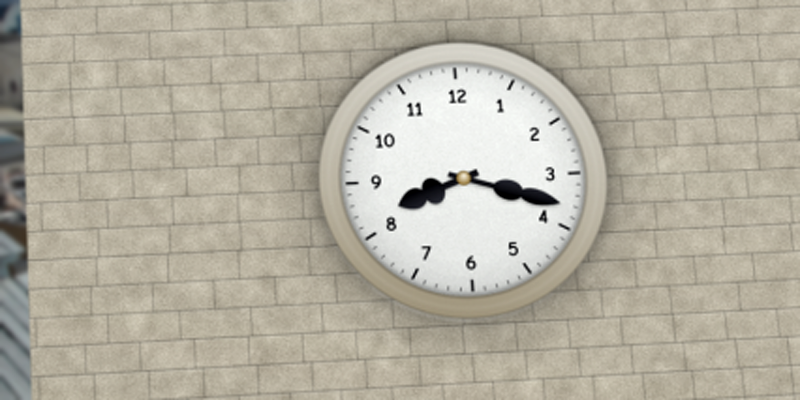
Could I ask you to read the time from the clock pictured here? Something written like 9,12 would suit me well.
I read 8,18
